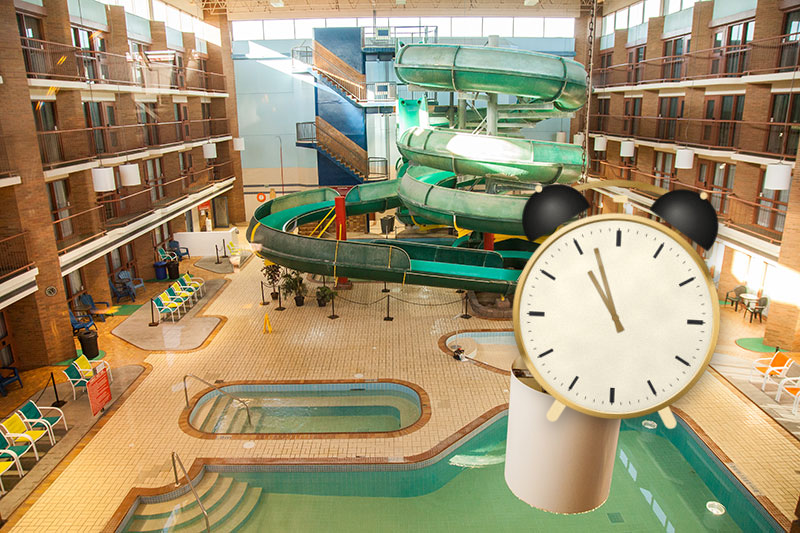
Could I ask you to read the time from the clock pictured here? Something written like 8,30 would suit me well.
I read 10,57
